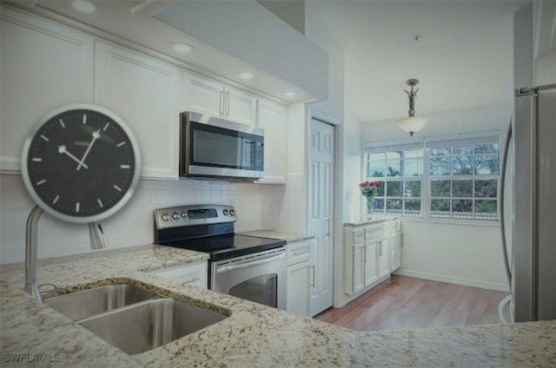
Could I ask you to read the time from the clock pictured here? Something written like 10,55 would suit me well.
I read 10,04
